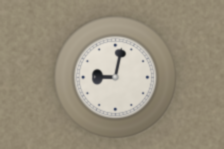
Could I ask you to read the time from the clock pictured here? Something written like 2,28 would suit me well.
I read 9,02
